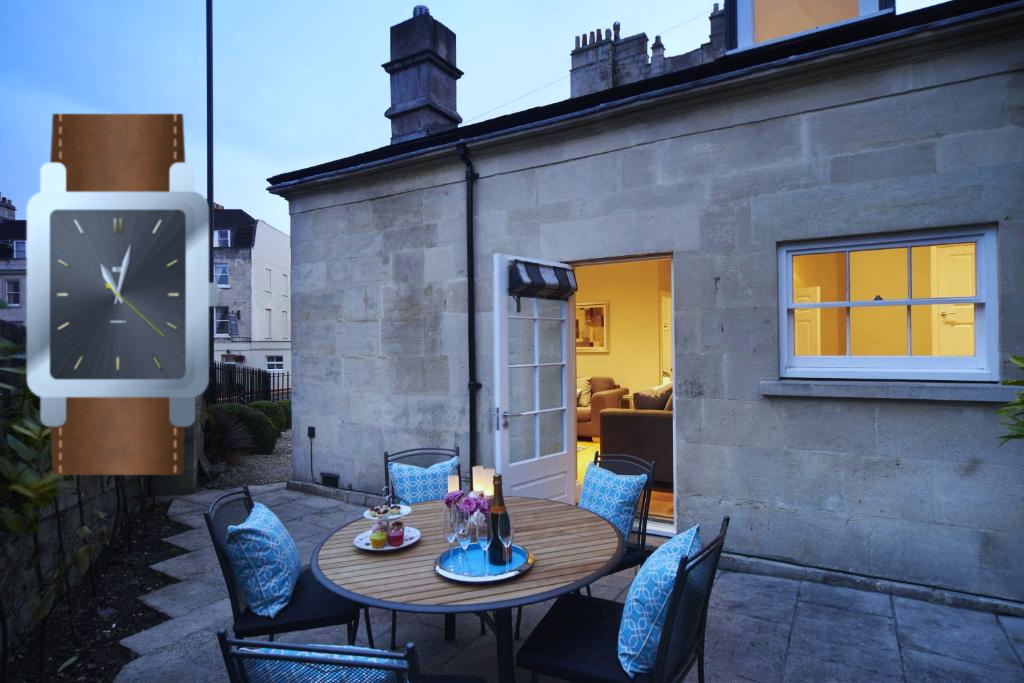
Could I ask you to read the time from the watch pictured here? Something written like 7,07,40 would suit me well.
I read 11,02,22
